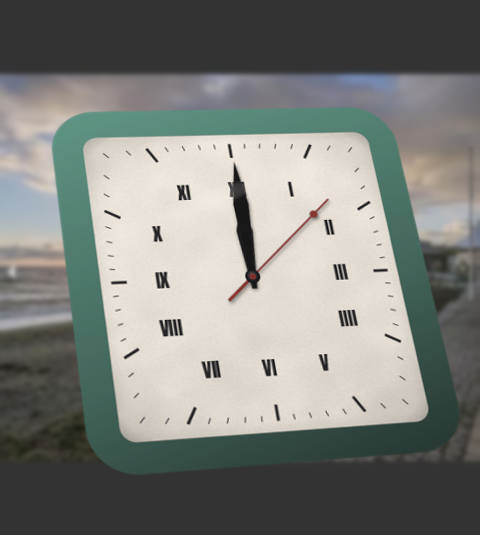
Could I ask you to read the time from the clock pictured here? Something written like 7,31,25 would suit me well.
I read 12,00,08
